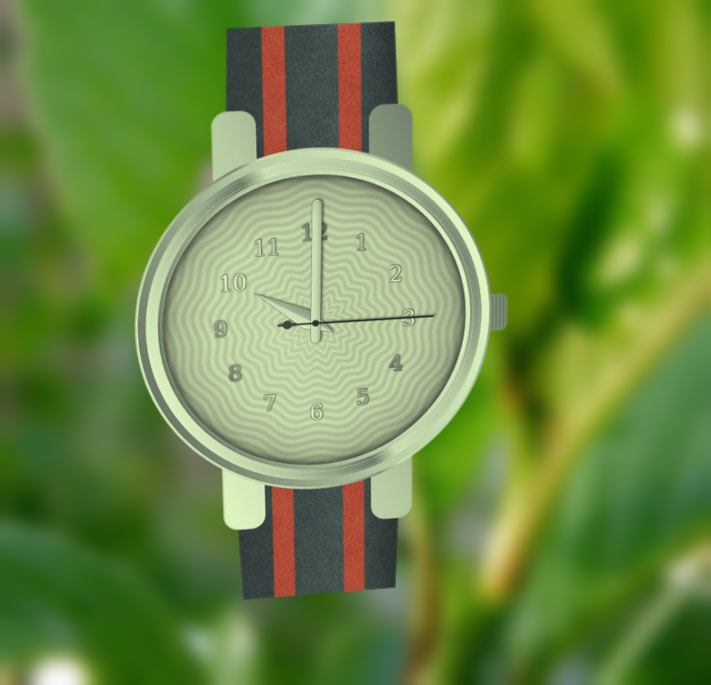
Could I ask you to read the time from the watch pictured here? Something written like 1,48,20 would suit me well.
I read 10,00,15
